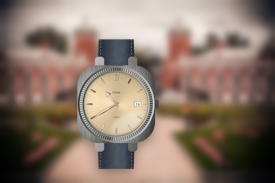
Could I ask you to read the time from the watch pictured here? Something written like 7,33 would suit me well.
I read 10,40
